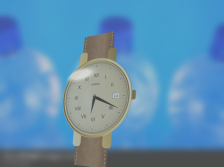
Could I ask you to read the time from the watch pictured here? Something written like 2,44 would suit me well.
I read 6,19
